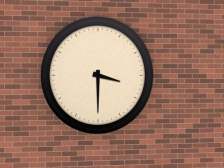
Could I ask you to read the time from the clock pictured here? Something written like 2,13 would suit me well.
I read 3,30
